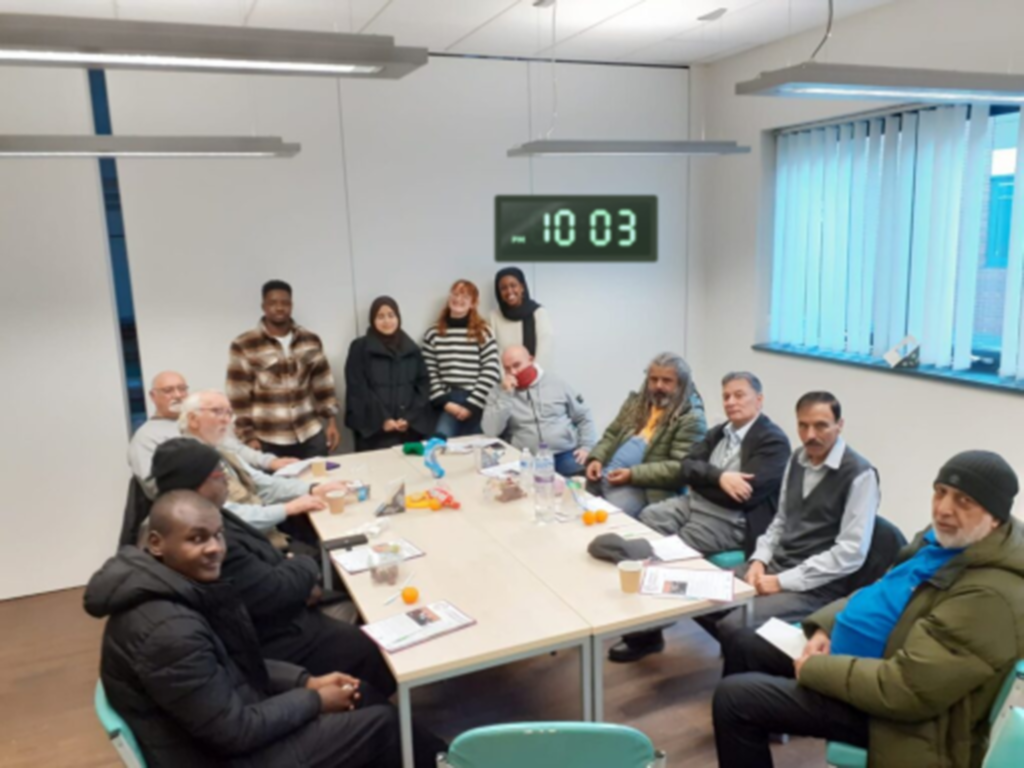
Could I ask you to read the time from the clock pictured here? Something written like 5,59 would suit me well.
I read 10,03
